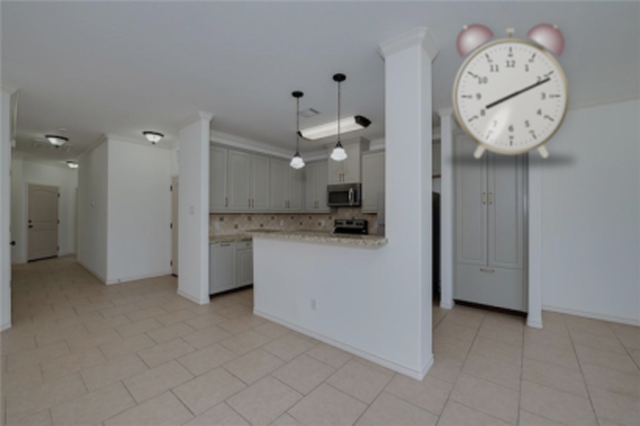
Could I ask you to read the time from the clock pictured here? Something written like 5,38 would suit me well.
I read 8,11
